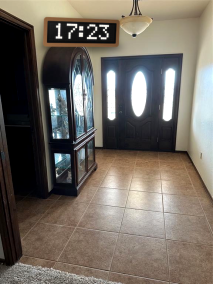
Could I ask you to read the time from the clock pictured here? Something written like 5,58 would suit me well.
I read 17,23
